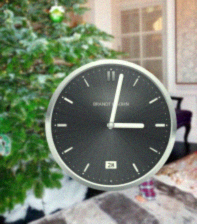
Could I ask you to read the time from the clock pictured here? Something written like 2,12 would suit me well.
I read 3,02
